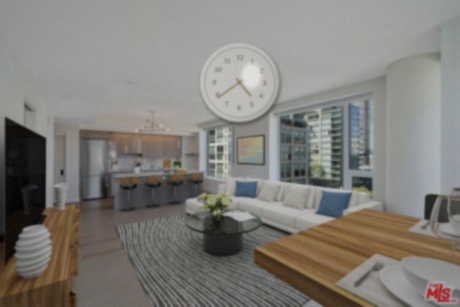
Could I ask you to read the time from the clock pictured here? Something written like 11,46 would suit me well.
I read 4,39
